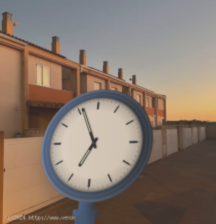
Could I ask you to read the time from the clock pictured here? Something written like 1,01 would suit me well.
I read 6,56
